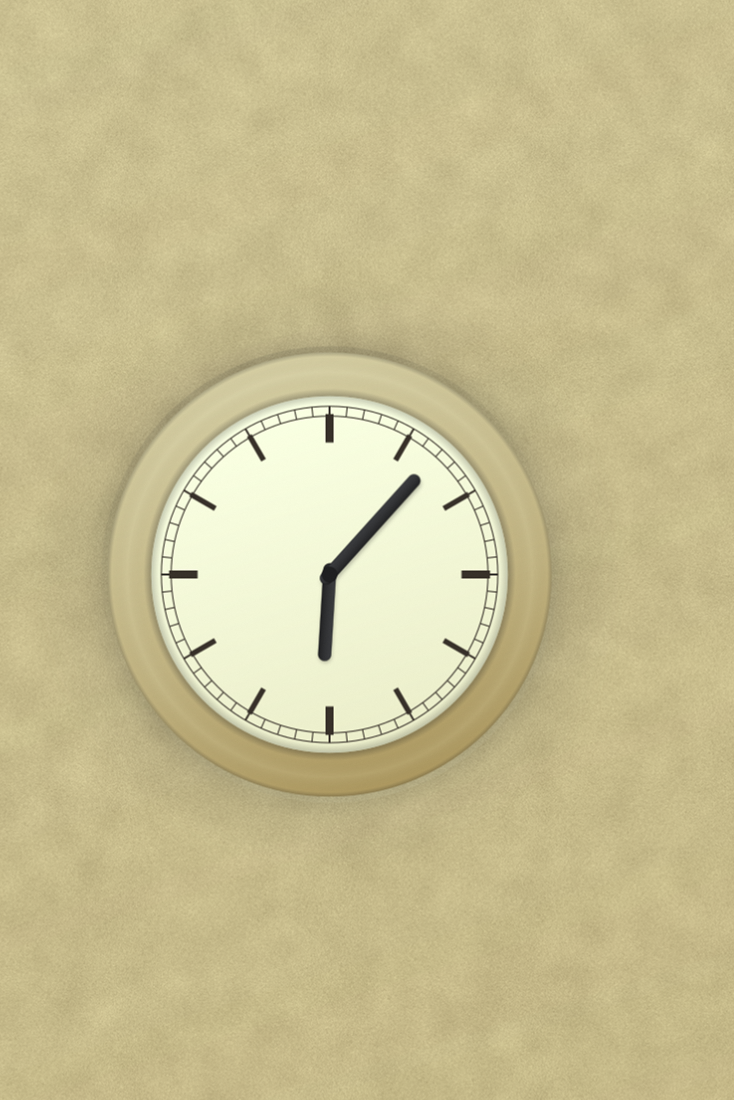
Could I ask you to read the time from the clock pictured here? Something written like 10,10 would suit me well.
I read 6,07
